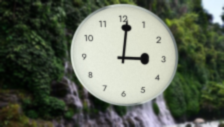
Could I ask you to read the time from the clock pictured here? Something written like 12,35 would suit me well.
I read 3,01
